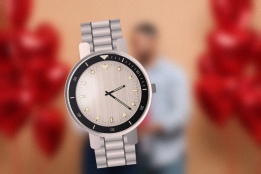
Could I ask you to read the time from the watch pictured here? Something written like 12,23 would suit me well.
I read 2,22
